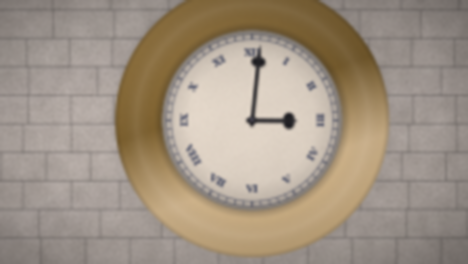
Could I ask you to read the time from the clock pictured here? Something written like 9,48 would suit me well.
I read 3,01
